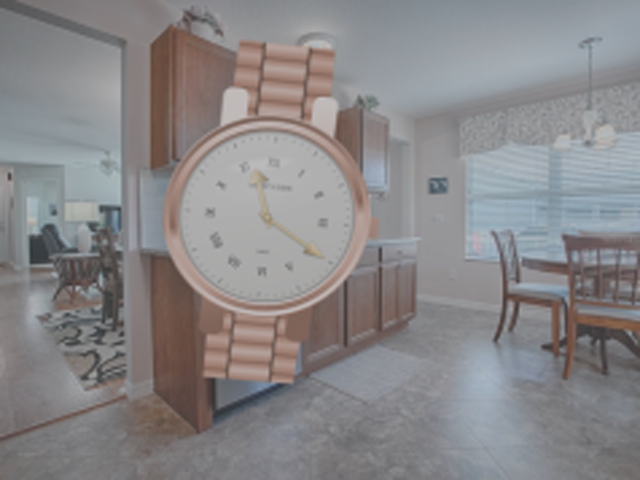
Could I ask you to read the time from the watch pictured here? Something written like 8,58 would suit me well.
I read 11,20
